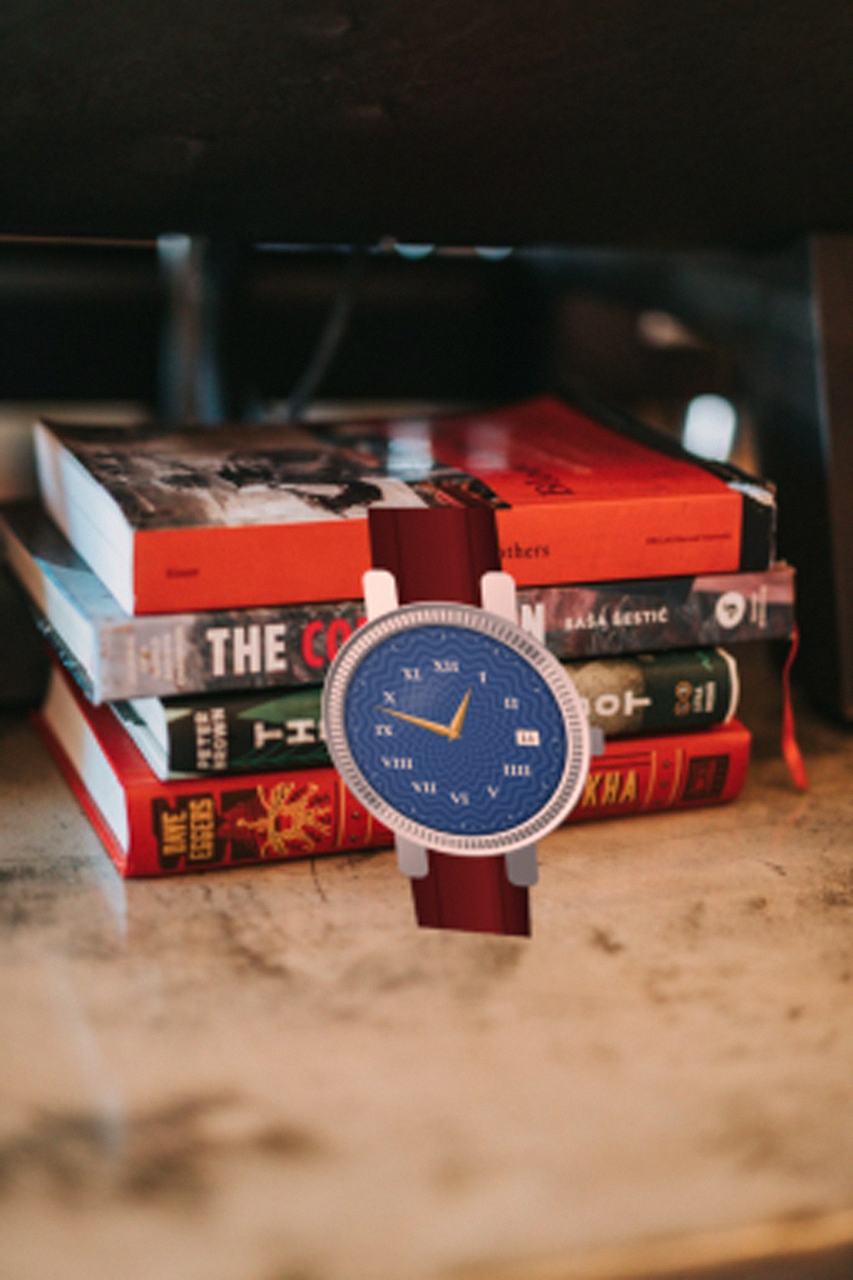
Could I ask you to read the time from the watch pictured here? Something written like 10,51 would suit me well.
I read 12,48
